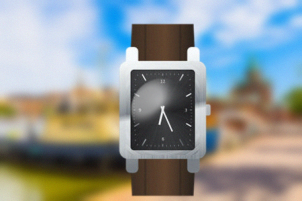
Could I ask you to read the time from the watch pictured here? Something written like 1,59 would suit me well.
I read 6,26
